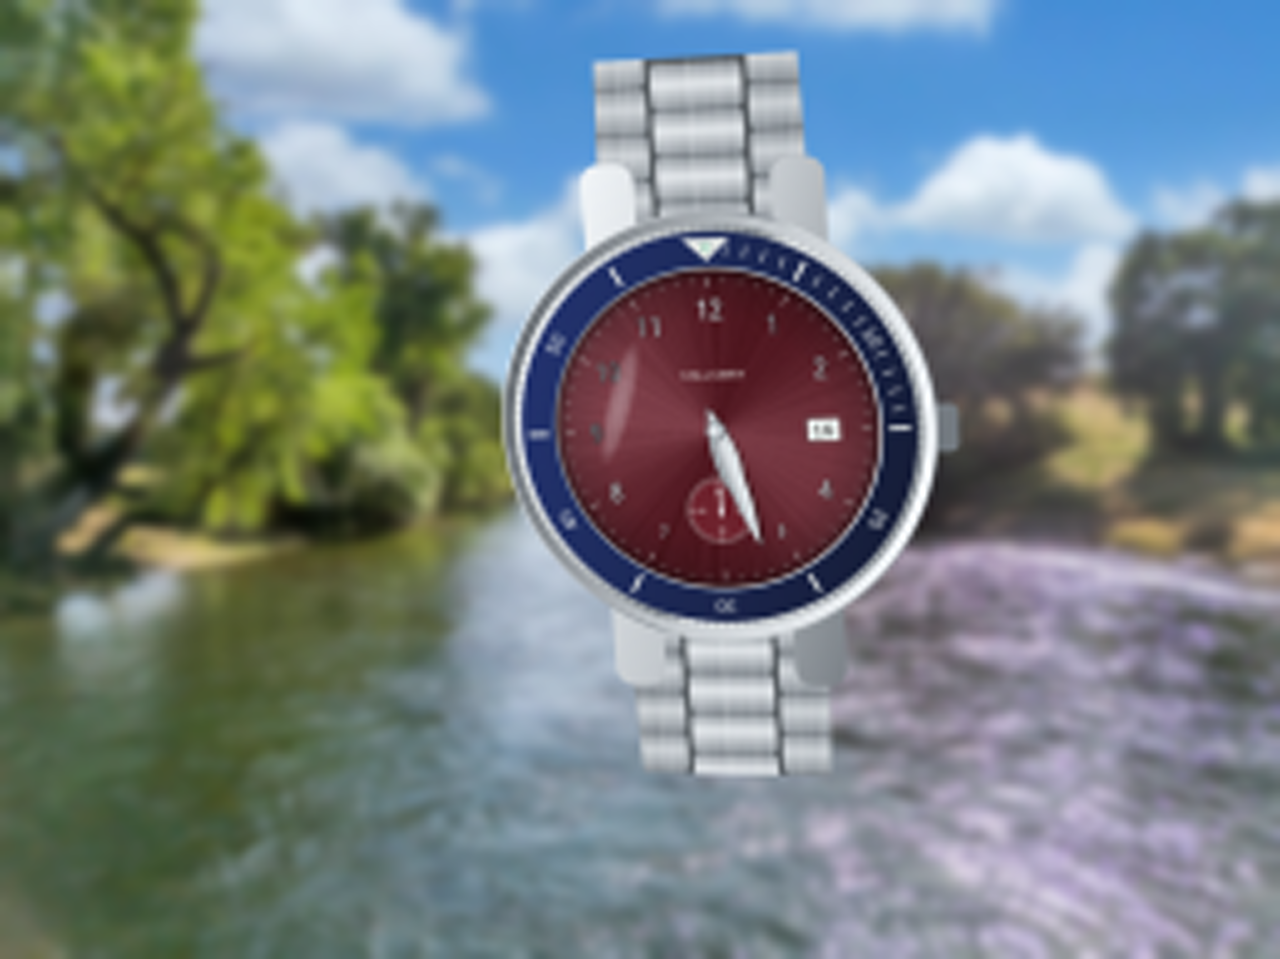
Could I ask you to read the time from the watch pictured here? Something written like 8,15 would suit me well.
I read 5,27
